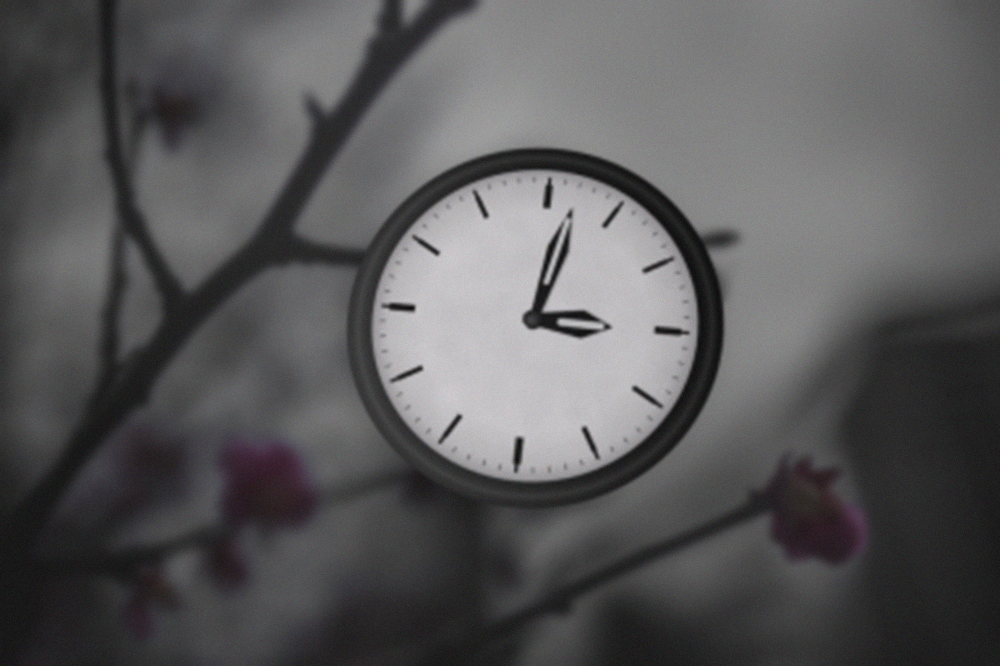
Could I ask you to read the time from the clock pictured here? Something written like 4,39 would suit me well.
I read 3,02
